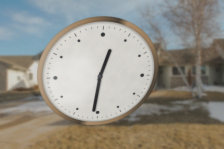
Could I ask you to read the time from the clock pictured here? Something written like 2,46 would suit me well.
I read 12,31
